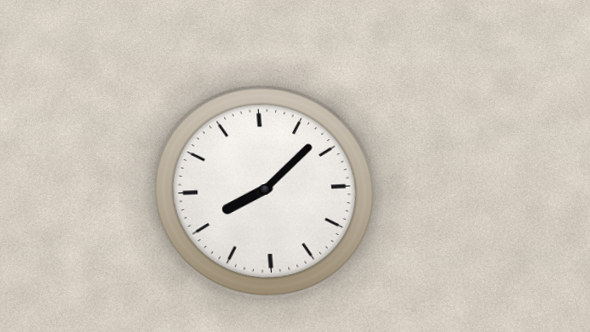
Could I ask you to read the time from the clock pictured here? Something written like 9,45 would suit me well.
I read 8,08
